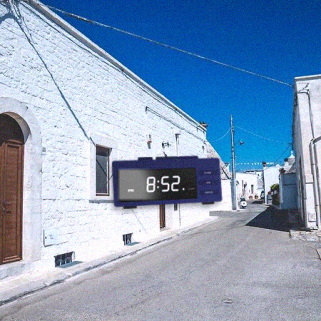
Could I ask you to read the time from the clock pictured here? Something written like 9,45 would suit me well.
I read 8,52
